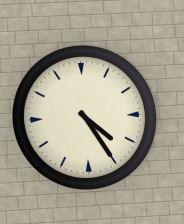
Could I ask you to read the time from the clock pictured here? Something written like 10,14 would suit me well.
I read 4,25
